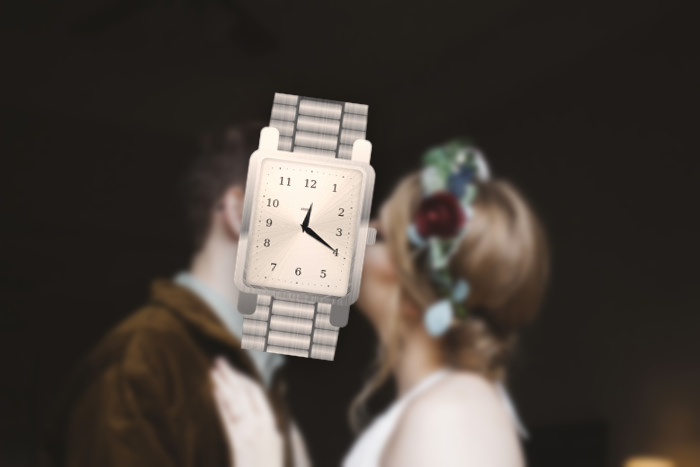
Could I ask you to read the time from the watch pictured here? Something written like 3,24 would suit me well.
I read 12,20
